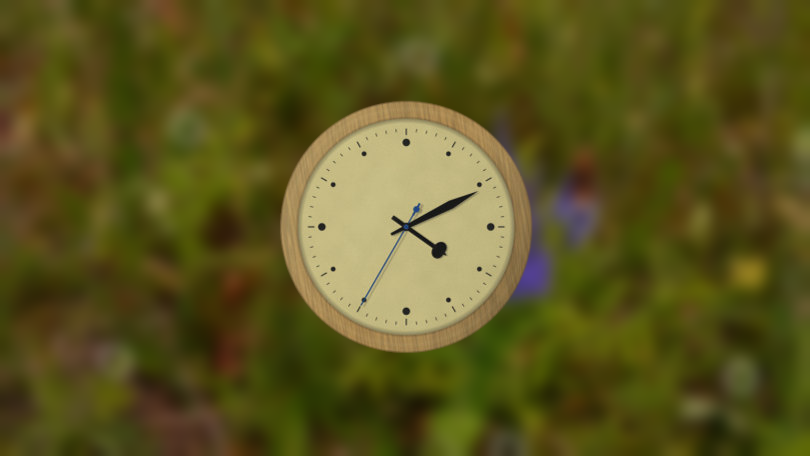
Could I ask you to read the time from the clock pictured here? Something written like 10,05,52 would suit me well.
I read 4,10,35
